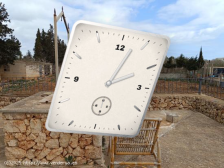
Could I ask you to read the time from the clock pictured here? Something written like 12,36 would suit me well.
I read 2,03
